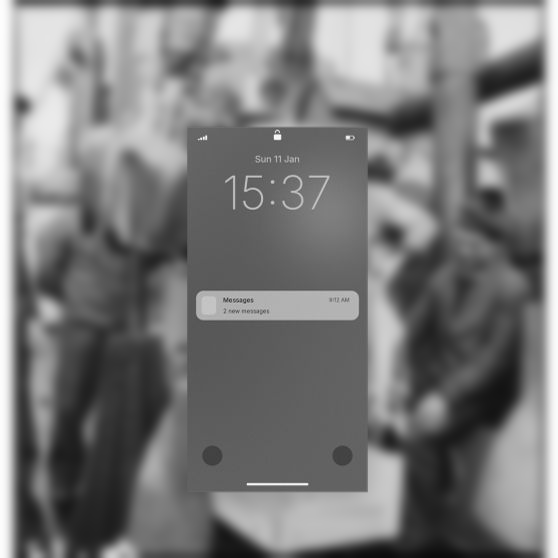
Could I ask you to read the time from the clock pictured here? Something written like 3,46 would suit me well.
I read 15,37
